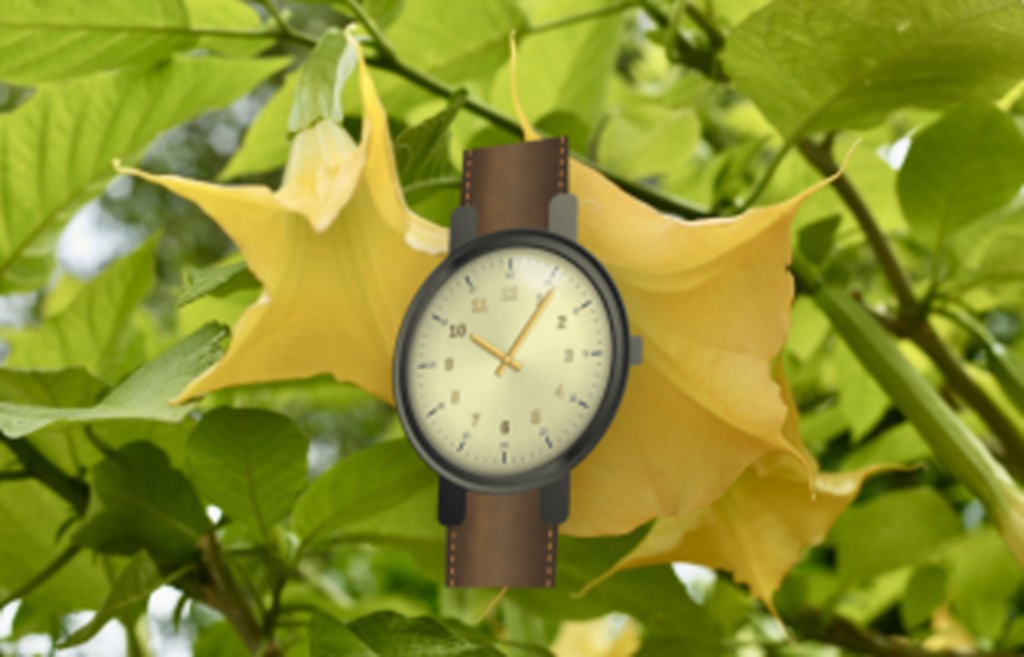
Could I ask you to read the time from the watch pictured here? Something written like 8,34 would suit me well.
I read 10,06
